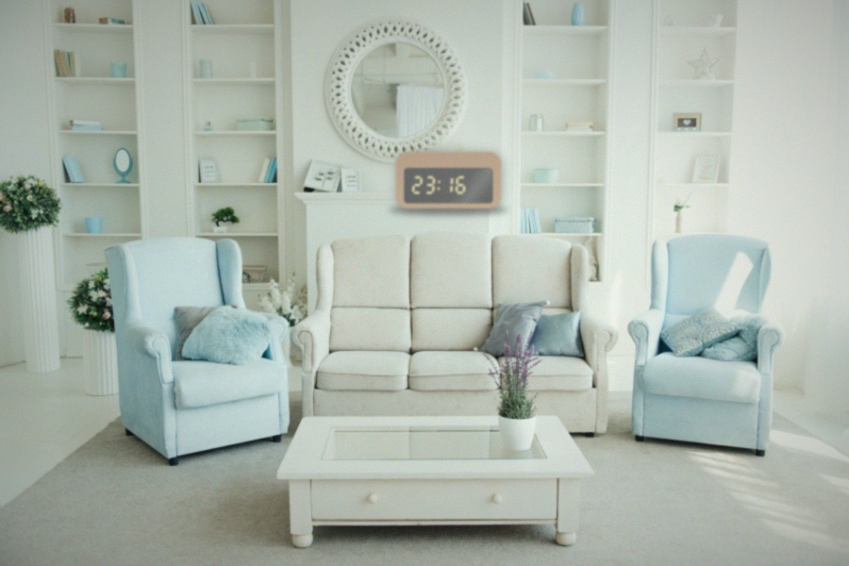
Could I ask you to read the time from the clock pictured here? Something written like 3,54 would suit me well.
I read 23,16
